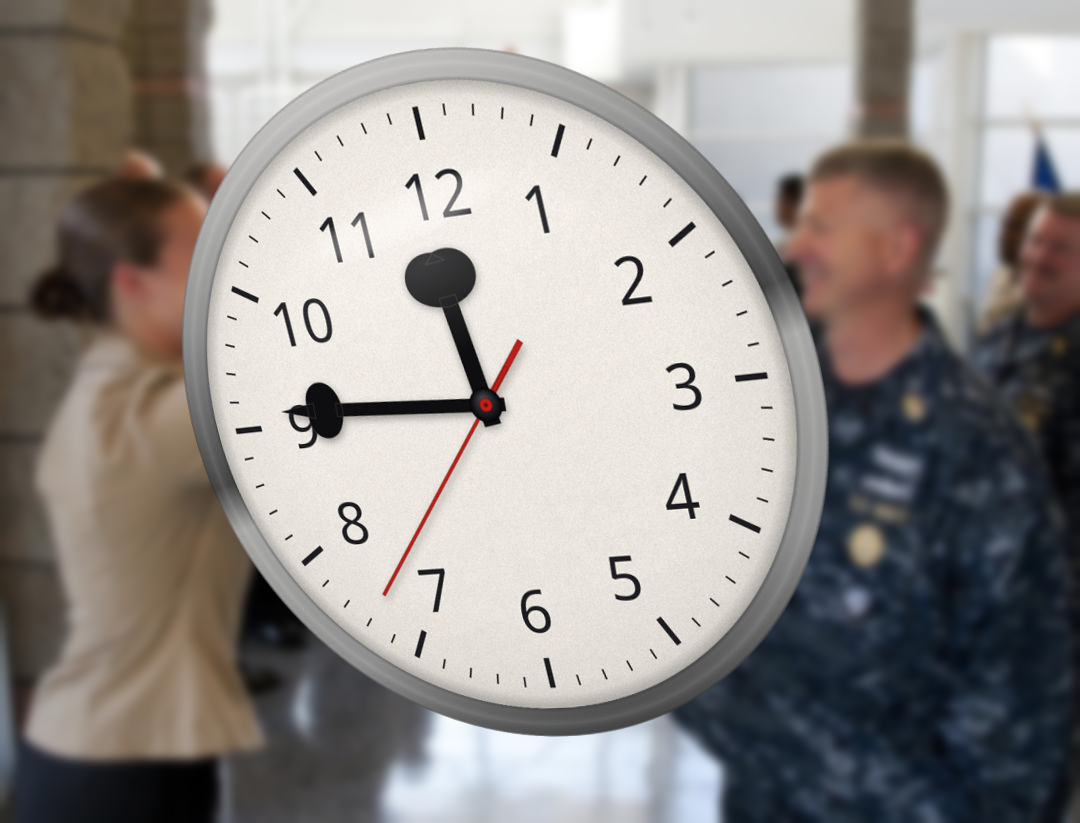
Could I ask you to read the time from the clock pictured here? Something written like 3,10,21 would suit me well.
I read 11,45,37
